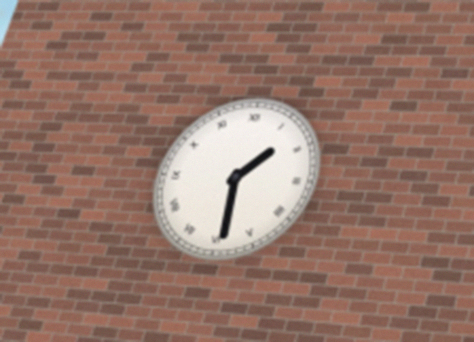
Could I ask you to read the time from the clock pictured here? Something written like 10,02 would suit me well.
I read 1,29
